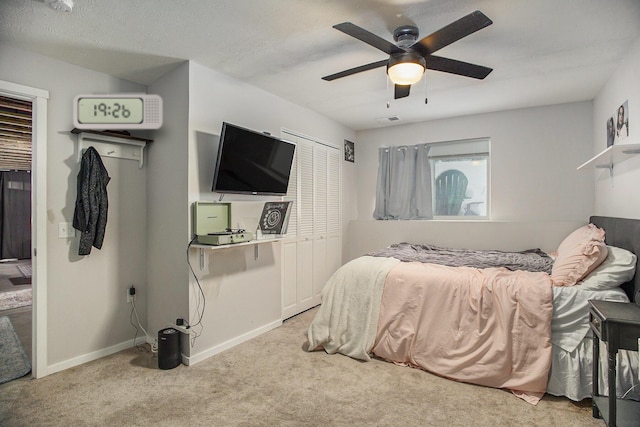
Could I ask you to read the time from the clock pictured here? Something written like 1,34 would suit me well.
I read 19,26
